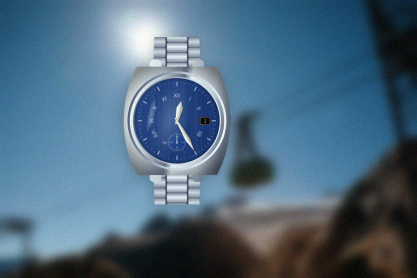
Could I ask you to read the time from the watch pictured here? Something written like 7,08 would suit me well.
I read 12,25
